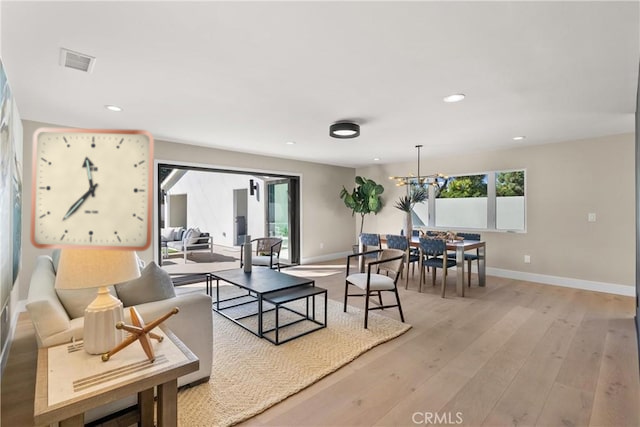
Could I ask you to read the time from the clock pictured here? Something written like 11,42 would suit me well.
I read 11,37
